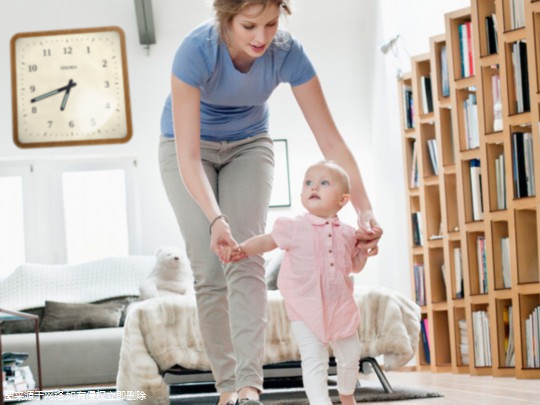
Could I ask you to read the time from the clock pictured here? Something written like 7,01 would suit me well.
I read 6,42
